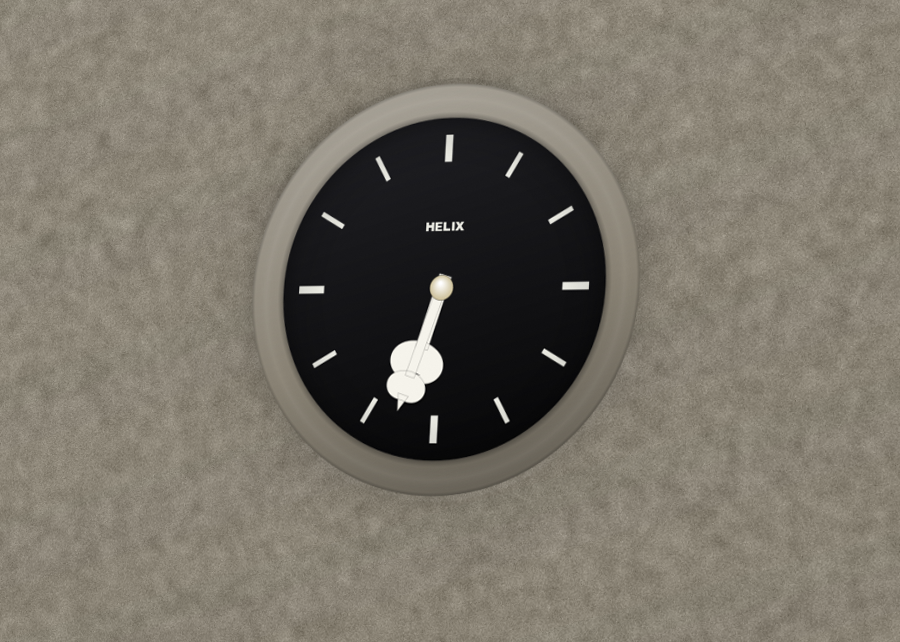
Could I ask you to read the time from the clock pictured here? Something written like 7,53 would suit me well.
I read 6,33
